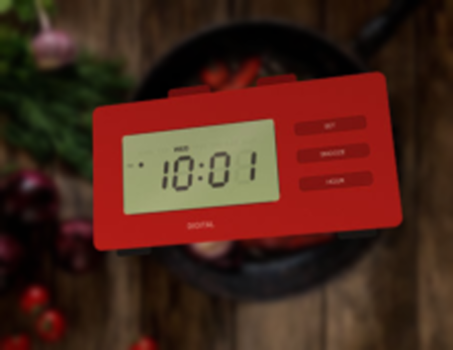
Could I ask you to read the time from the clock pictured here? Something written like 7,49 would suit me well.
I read 10,01
